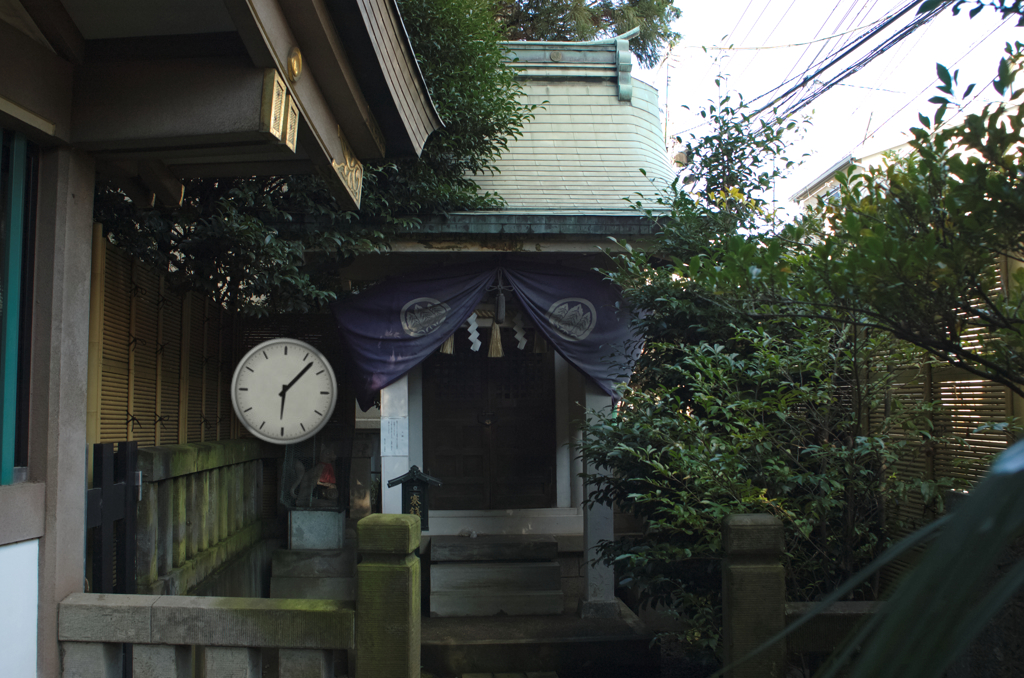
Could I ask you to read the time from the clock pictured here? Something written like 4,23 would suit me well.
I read 6,07
